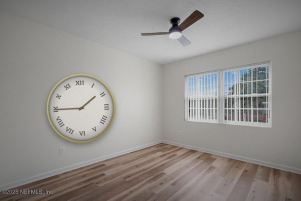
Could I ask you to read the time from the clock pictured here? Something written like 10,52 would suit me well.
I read 1,45
